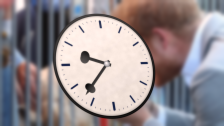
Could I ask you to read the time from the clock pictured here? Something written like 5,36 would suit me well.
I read 9,37
